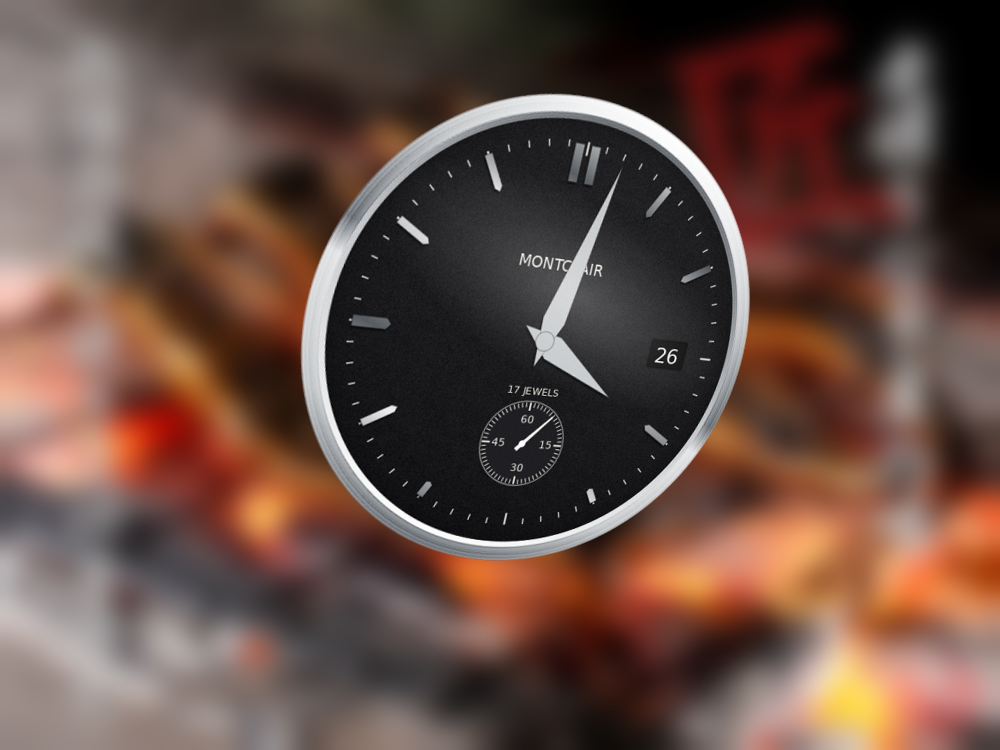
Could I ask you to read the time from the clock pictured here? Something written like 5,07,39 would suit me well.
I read 4,02,07
